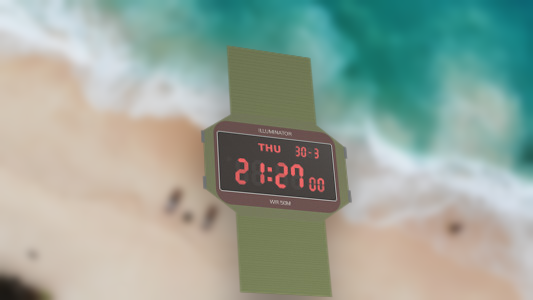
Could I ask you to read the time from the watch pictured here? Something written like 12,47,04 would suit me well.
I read 21,27,00
